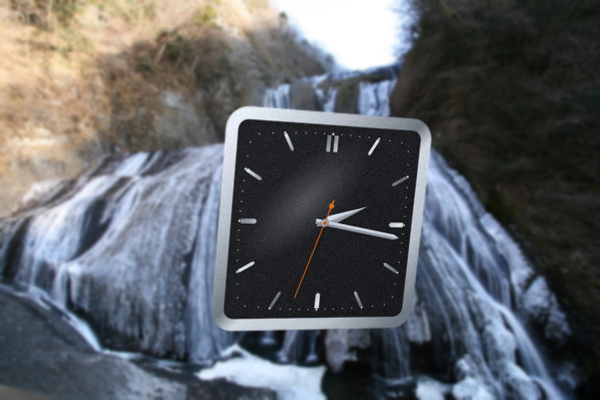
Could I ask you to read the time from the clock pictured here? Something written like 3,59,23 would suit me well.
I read 2,16,33
